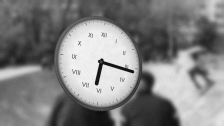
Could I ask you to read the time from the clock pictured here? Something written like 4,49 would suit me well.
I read 6,16
